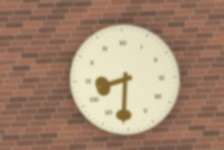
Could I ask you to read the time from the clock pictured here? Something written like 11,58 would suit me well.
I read 8,31
